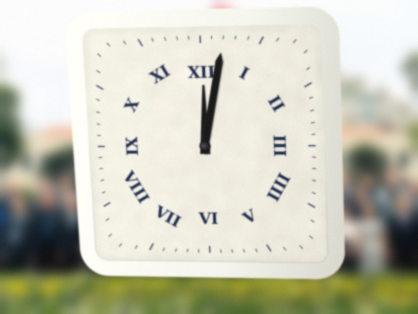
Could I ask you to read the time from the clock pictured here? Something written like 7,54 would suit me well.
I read 12,02
